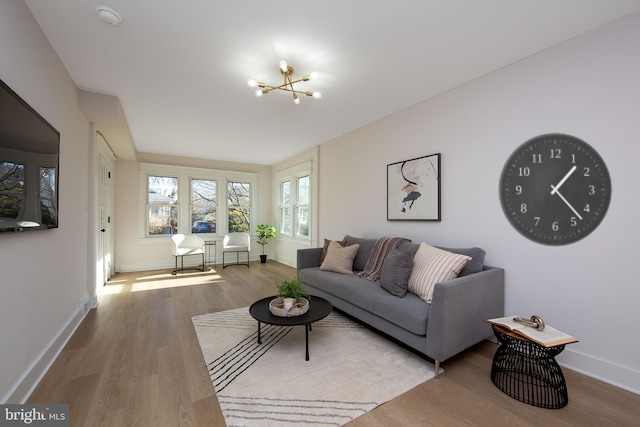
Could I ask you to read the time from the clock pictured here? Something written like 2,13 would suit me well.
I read 1,23
